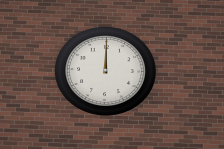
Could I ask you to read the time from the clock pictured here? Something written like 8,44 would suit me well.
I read 12,00
